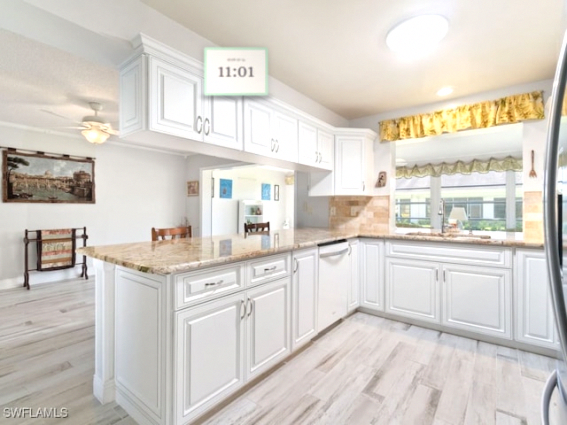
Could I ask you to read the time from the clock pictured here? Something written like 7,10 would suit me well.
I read 11,01
